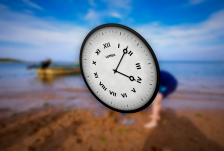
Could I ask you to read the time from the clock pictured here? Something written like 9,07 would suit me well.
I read 4,08
